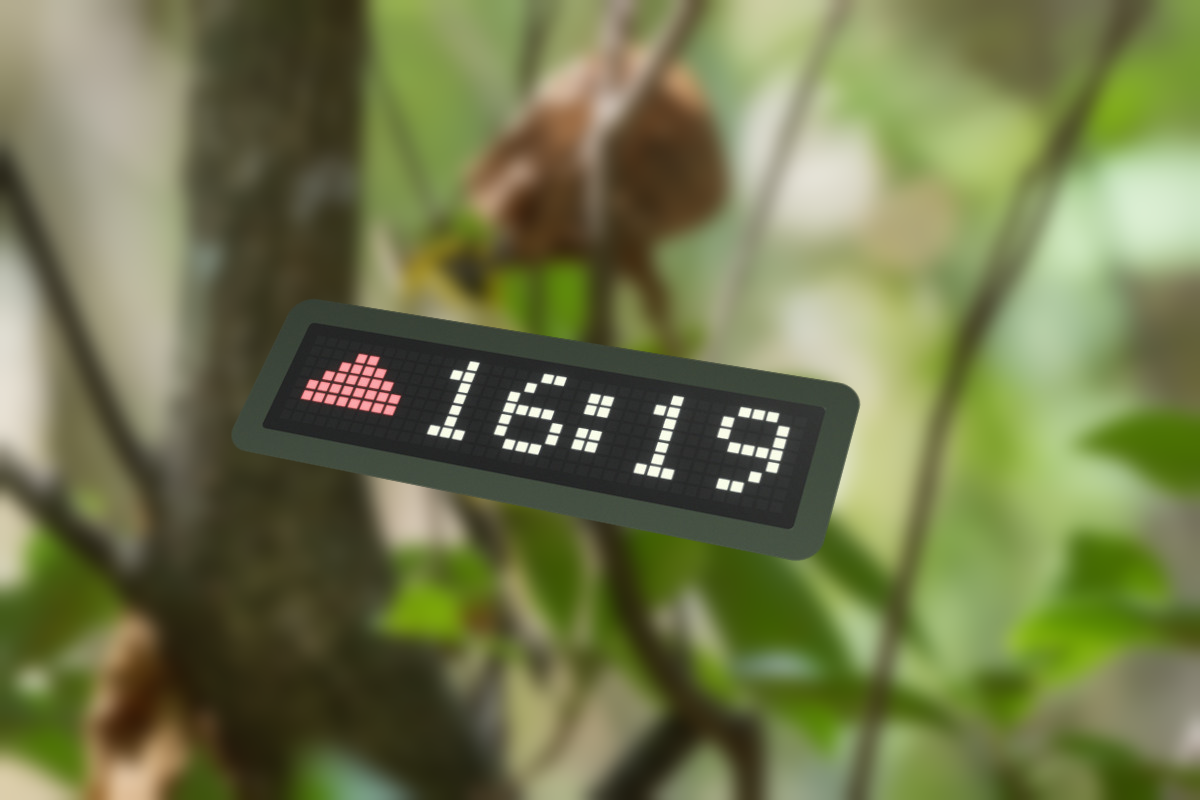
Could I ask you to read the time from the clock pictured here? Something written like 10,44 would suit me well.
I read 16,19
